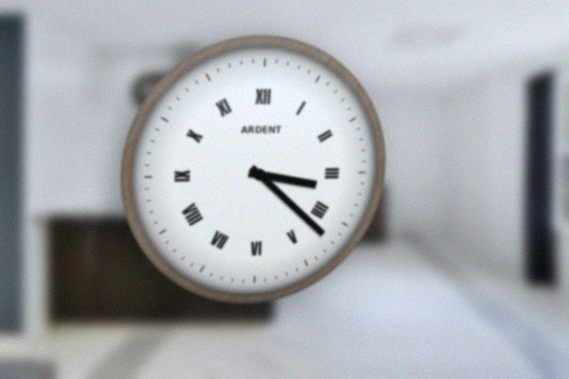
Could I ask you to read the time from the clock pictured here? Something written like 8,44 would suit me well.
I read 3,22
